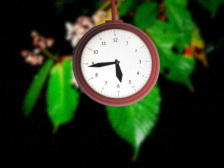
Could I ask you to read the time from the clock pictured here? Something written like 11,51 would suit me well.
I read 5,44
